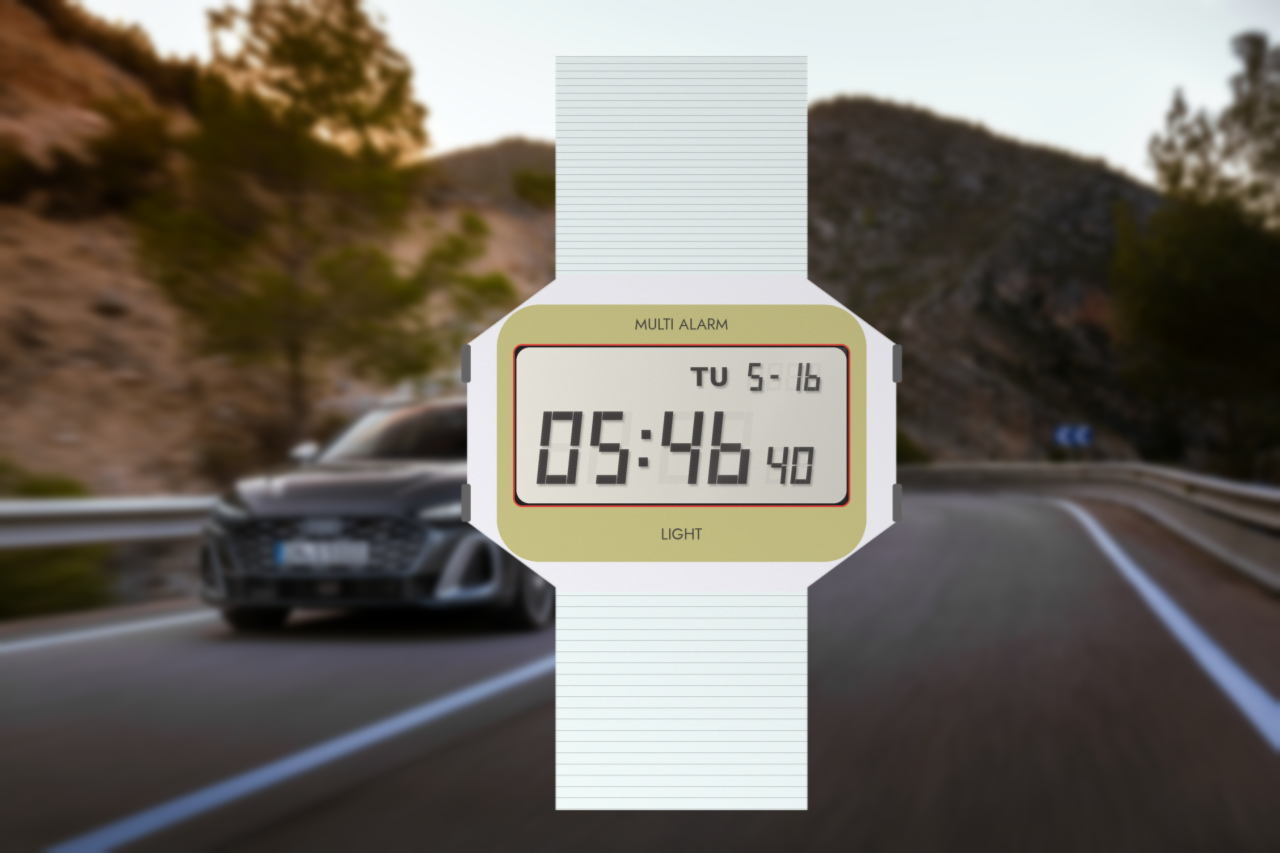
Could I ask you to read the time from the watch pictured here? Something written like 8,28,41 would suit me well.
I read 5,46,40
